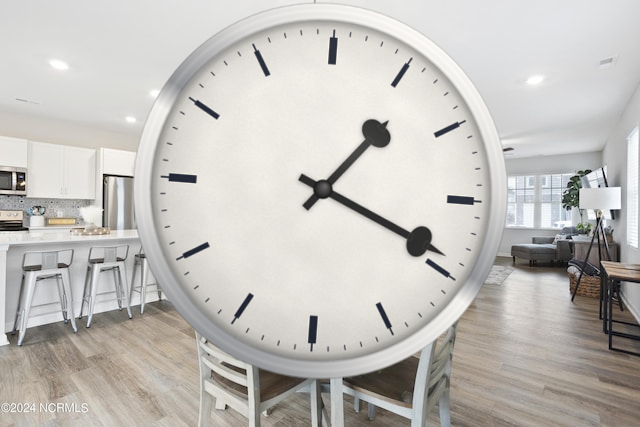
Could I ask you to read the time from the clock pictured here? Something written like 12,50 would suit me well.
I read 1,19
